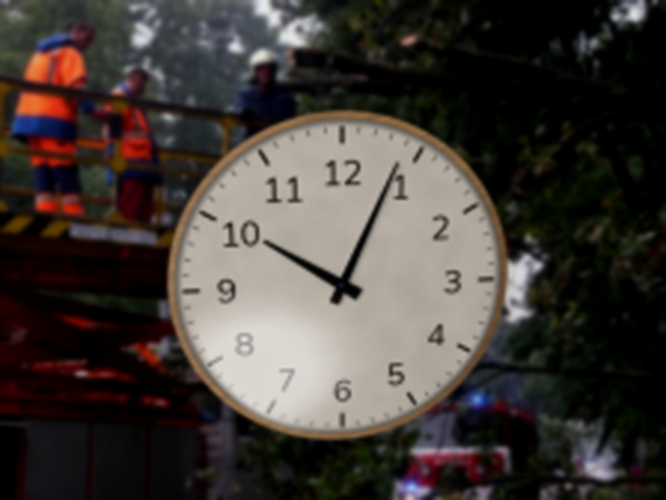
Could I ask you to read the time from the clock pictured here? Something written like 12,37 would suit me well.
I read 10,04
